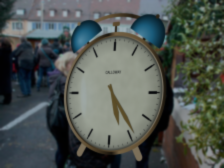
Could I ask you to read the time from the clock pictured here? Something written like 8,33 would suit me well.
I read 5,24
